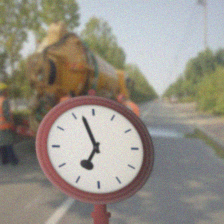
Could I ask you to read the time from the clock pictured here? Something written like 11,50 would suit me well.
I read 6,57
